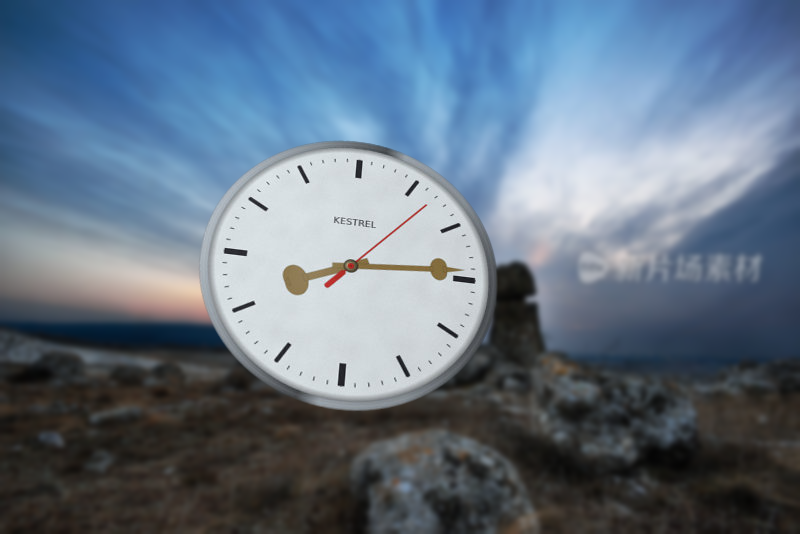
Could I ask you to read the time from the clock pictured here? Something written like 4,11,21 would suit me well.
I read 8,14,07
